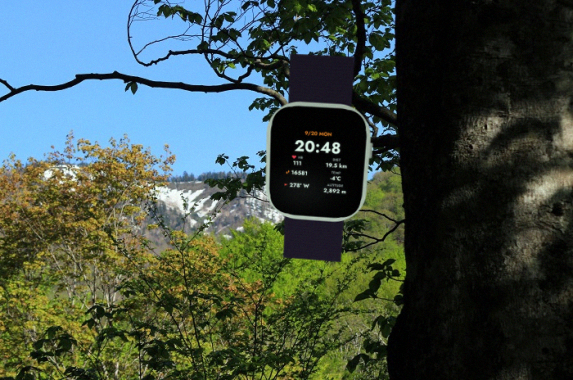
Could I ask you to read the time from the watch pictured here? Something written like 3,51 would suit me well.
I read 20,48
